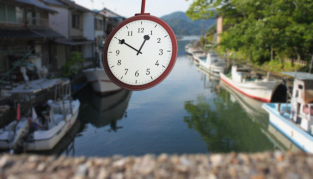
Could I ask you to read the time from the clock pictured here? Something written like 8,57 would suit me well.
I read 12,50
